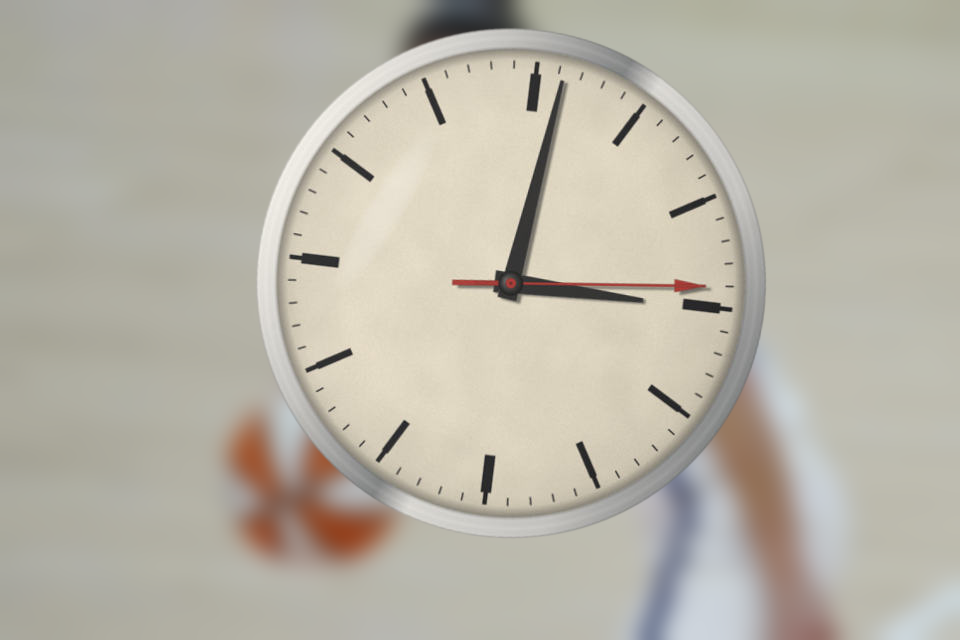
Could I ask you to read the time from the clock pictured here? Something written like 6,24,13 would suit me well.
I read 3,01,14
